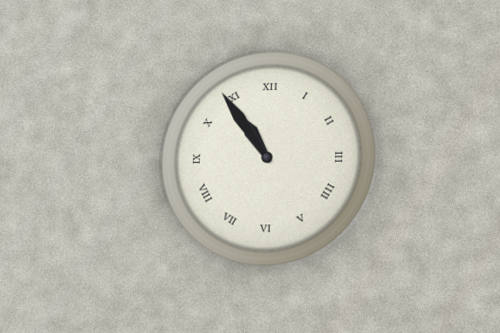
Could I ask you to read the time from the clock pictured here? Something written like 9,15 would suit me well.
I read 10,54
